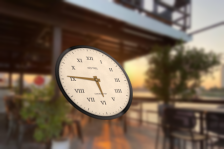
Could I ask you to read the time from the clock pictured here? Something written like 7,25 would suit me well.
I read 5,46
